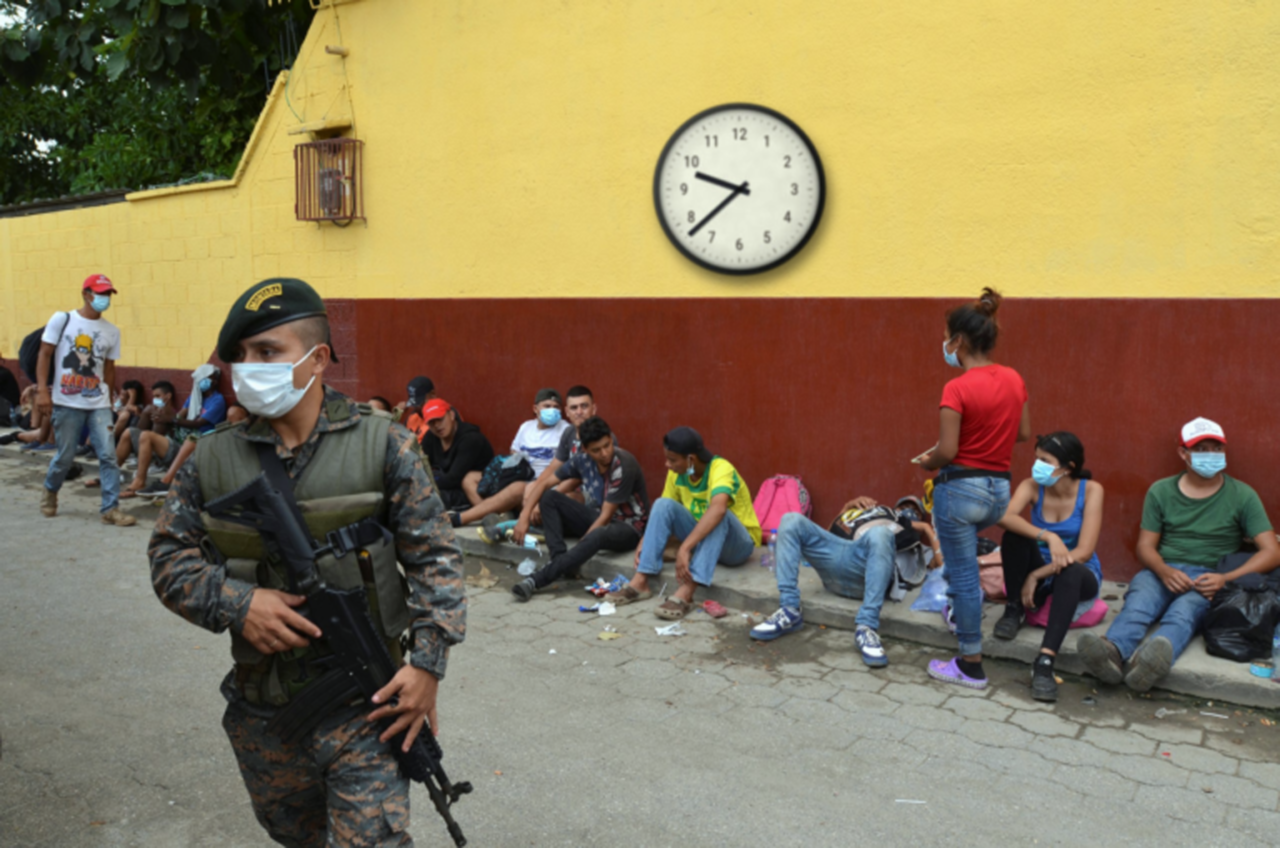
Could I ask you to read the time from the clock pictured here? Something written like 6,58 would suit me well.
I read 9,38
